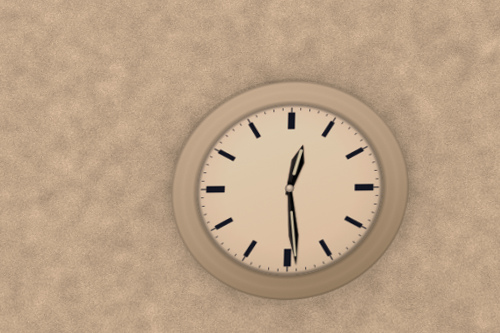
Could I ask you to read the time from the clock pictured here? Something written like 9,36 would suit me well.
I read 12,29
